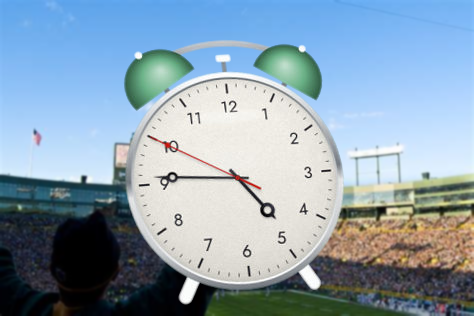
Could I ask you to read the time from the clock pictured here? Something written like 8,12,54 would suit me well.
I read 4,45,50
